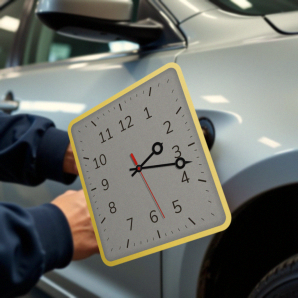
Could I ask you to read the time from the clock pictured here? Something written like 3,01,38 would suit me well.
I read 2,17,28
